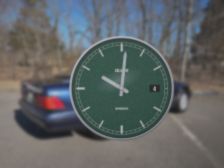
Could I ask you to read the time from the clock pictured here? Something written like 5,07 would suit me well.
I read 10,01
